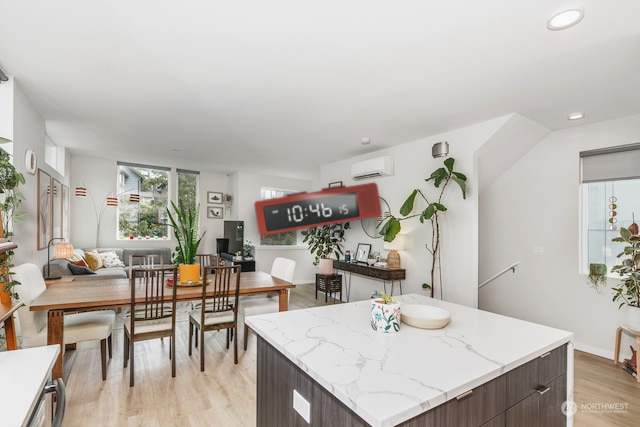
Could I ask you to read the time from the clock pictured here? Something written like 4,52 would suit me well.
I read 10,46
